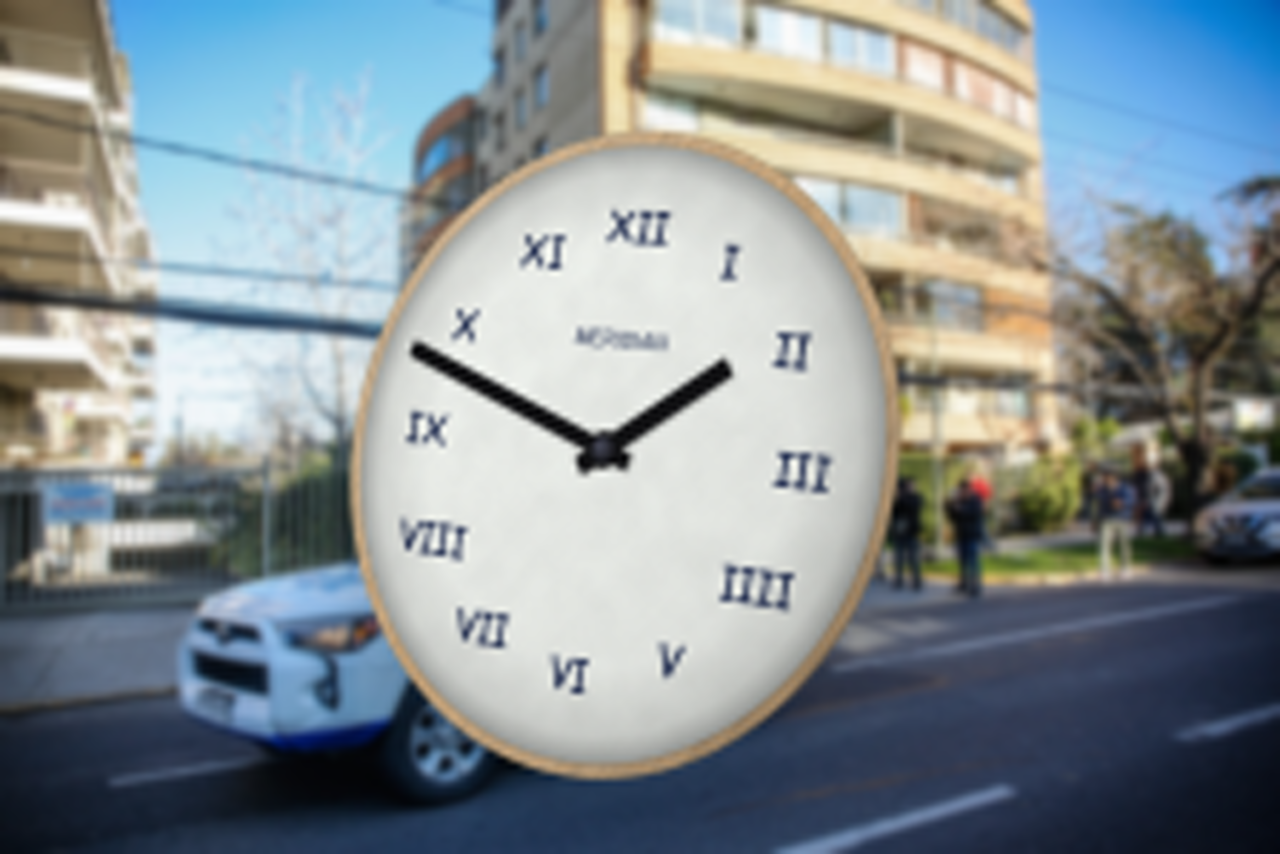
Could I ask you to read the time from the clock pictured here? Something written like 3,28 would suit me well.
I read 1,48
